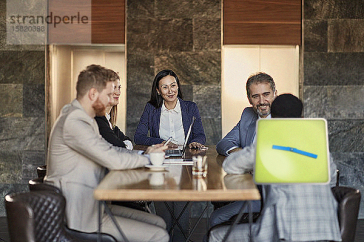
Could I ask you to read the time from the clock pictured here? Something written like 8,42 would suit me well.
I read 9,18
